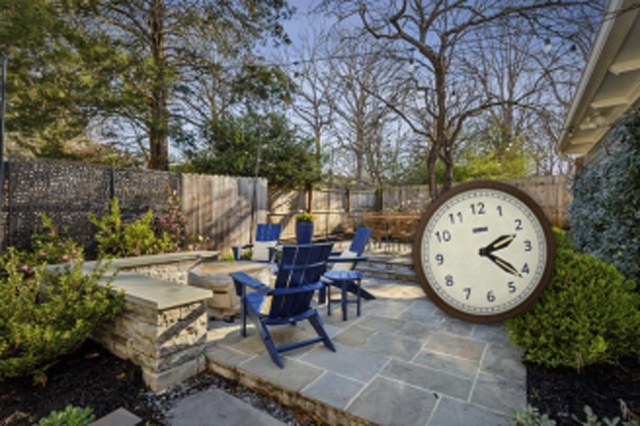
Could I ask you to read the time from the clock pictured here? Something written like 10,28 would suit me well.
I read 2,22
